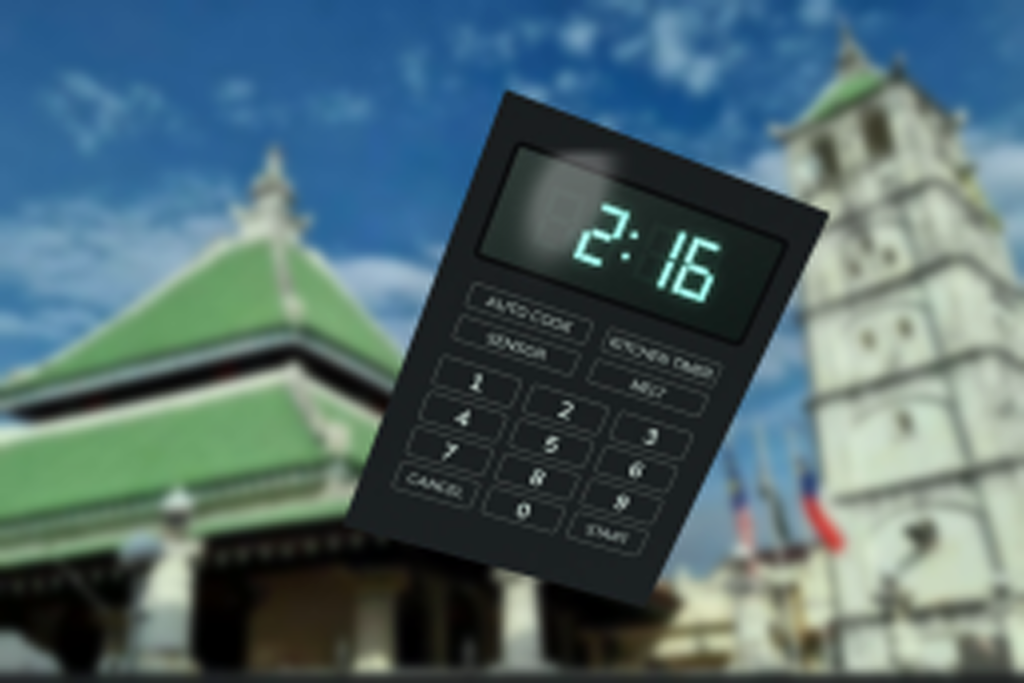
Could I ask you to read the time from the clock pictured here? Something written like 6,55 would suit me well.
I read 2,16
